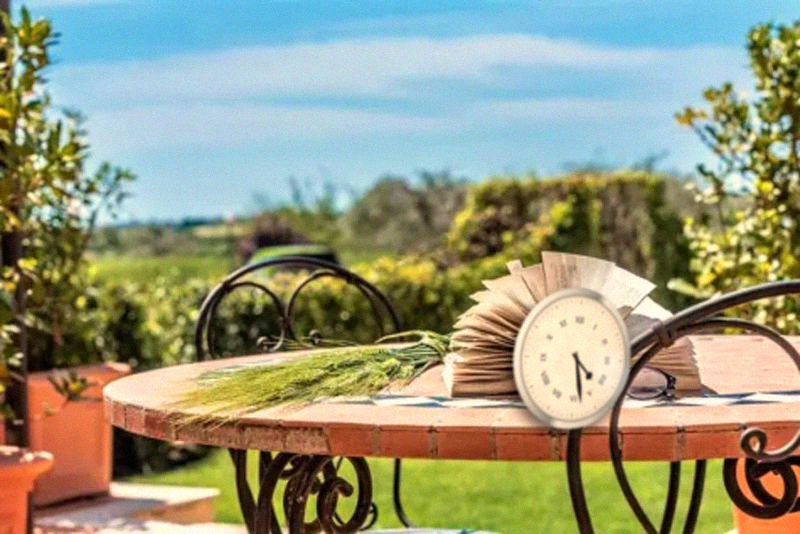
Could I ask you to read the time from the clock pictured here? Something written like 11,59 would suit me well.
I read 4,28
